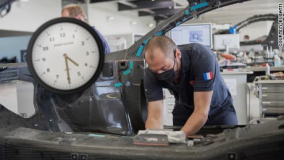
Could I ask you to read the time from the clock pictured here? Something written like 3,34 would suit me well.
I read 4,30
